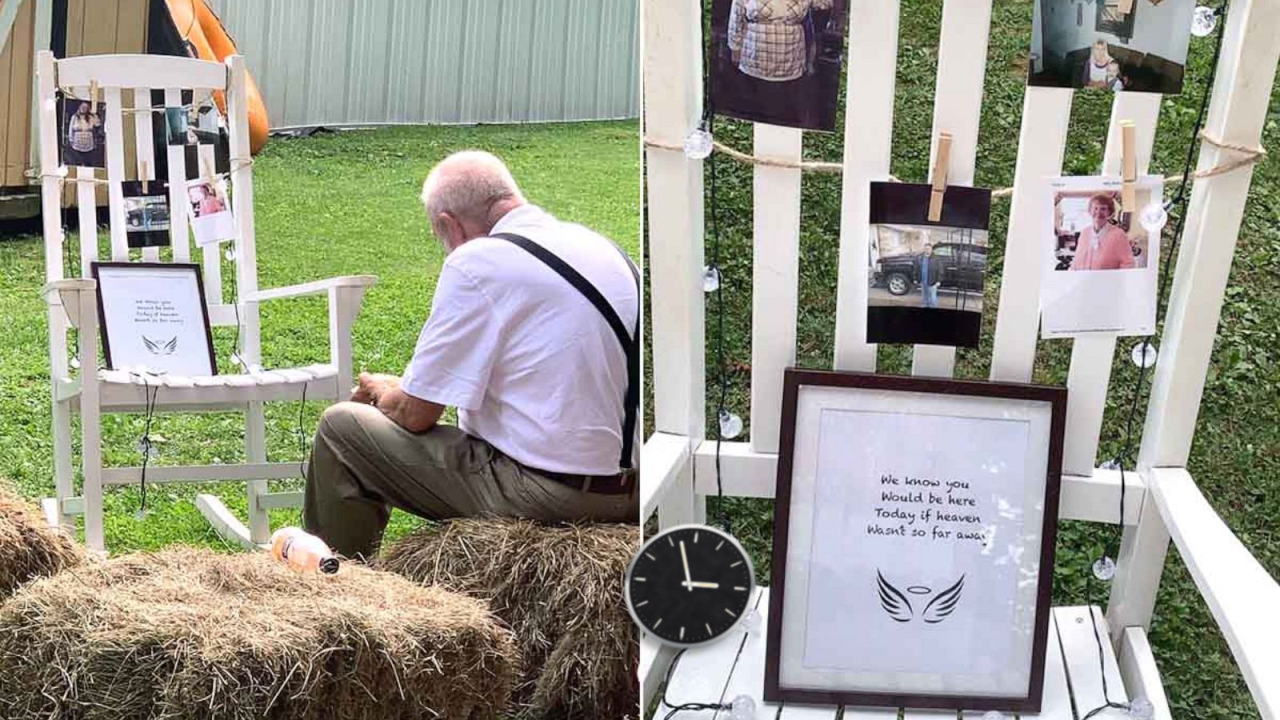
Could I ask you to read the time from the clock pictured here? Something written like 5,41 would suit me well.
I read 2,57
